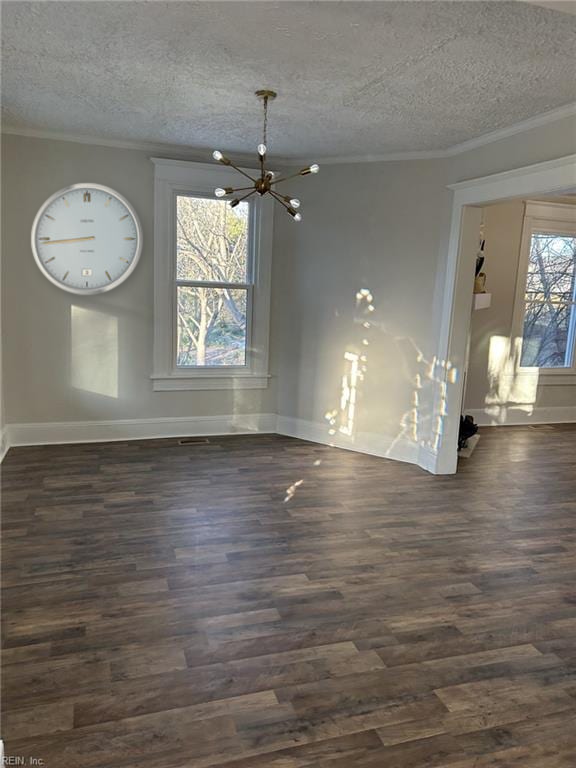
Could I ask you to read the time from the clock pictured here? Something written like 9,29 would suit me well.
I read 8,44
